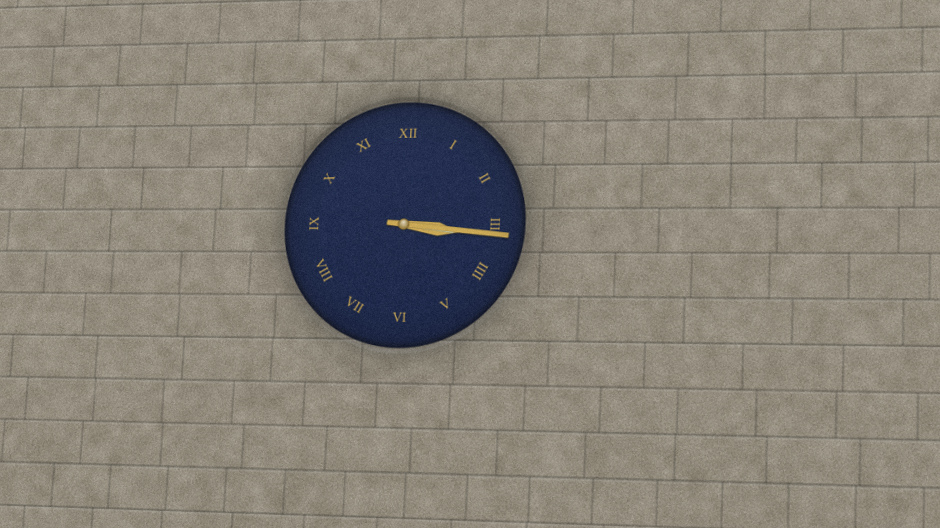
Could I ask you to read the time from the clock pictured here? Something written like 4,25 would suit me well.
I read 3,16
